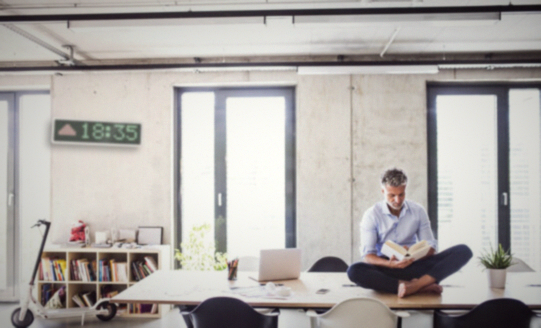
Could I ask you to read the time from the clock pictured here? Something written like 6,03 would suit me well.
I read 18,35
